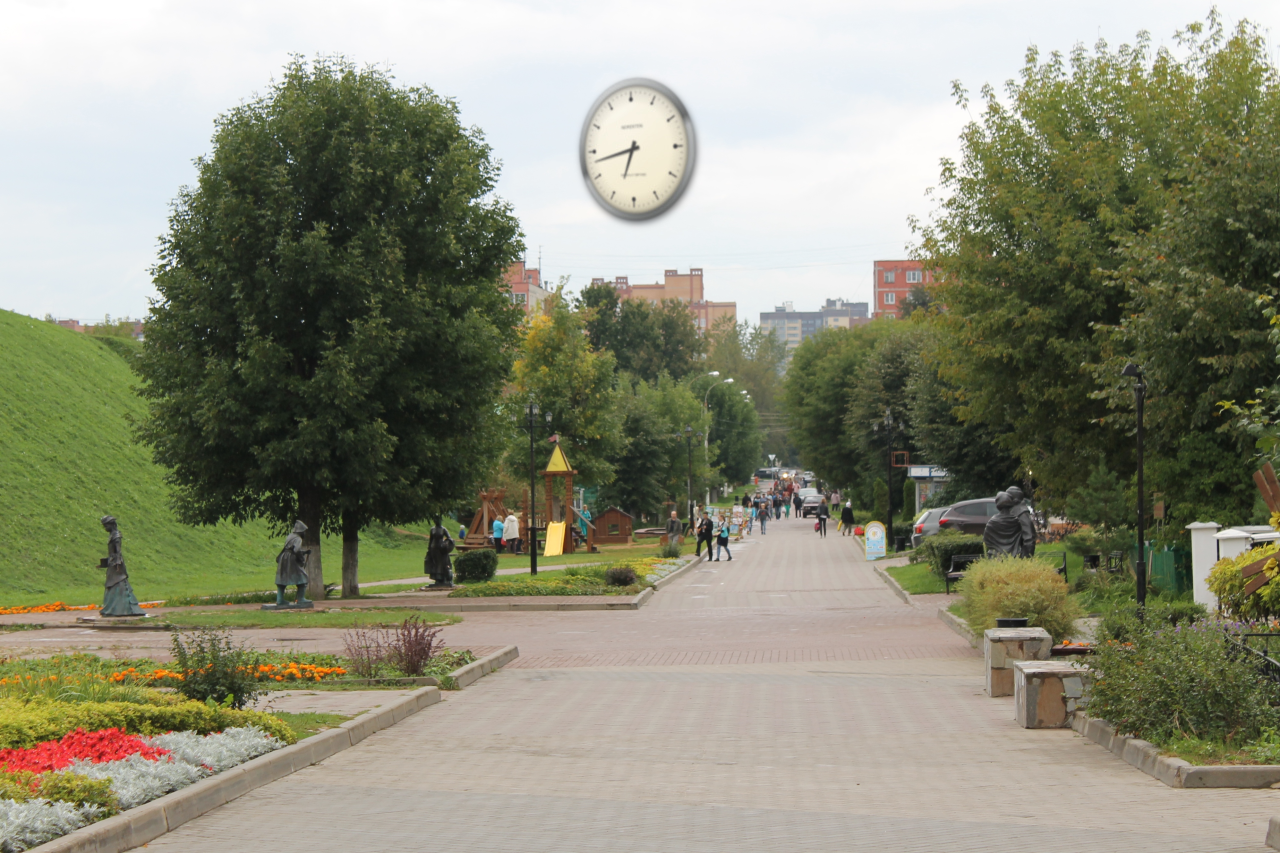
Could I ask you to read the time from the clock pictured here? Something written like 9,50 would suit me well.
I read 6,43
